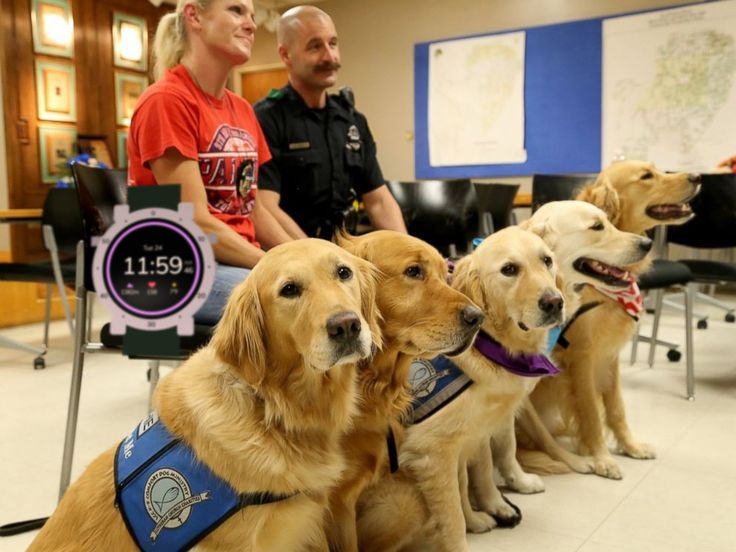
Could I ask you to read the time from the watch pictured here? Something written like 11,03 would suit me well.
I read 11,59
